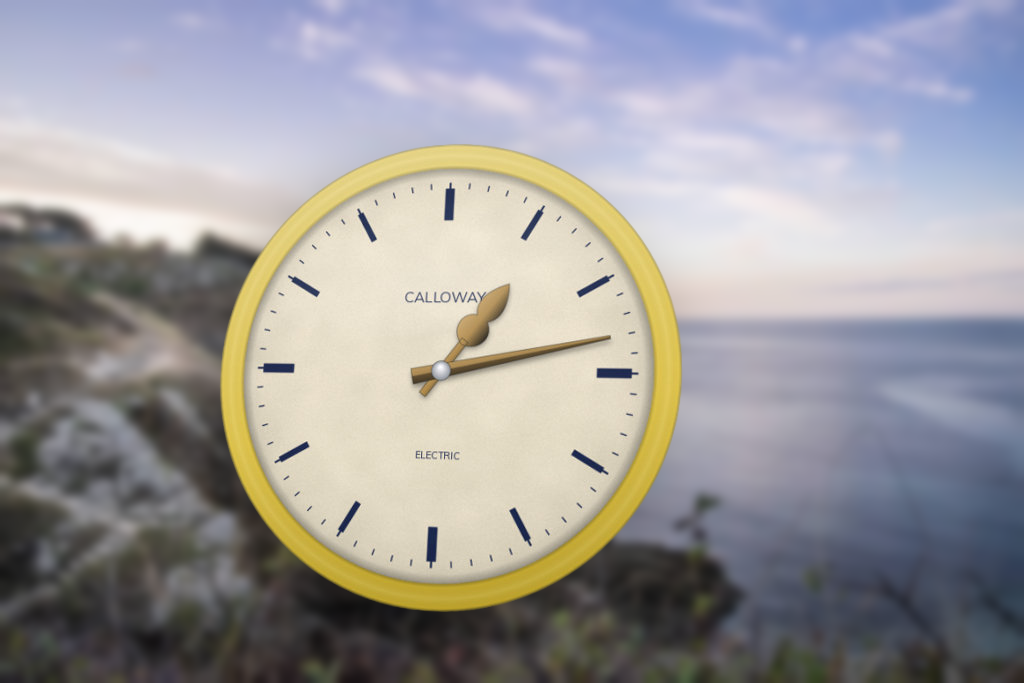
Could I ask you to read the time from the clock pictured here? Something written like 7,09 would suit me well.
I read 1,13
